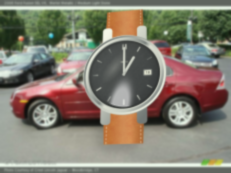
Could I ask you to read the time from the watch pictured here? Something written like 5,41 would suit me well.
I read 1,00
